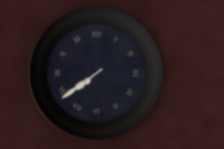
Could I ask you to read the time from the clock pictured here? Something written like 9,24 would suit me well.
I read 7,39
